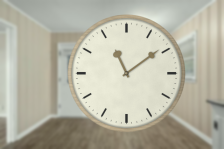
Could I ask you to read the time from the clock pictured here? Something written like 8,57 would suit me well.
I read 11,09
